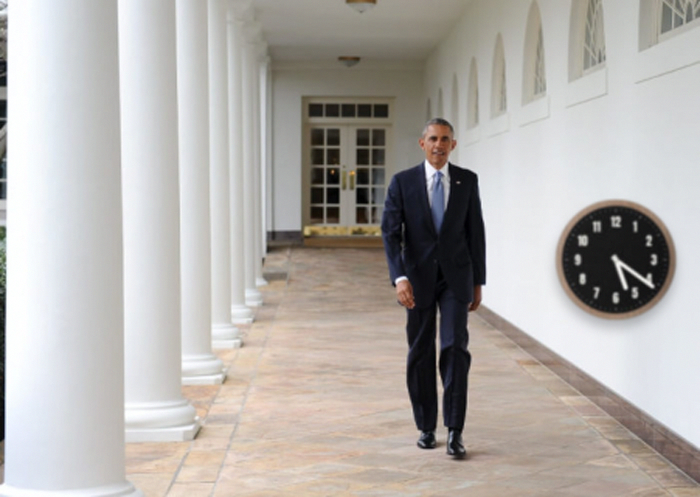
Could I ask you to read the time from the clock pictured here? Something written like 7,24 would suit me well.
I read 5,21
